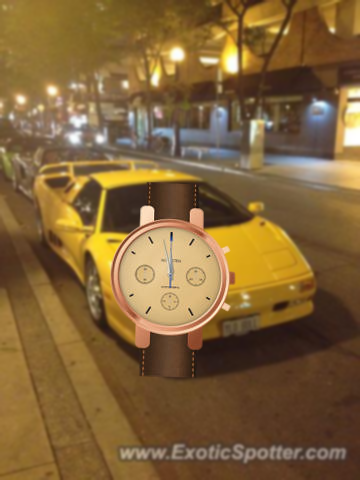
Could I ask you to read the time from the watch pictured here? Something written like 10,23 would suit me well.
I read 11,58
